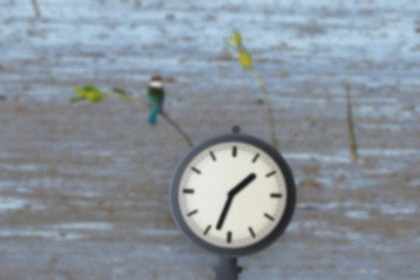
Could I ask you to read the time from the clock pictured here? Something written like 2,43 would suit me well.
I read 1,33
